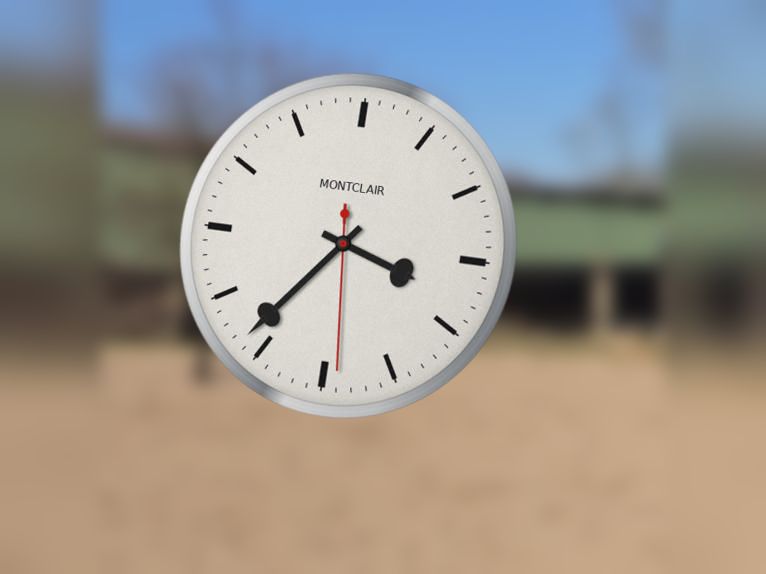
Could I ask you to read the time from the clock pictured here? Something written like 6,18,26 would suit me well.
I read 3,36,29
